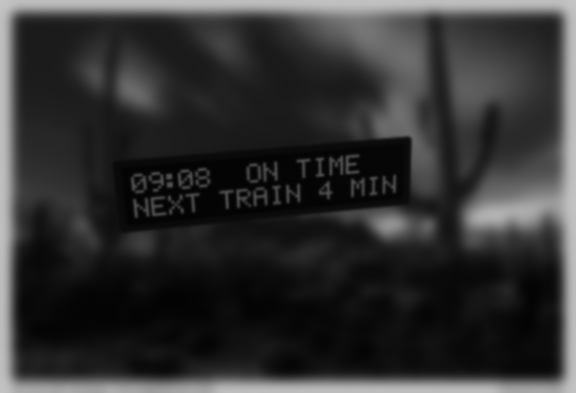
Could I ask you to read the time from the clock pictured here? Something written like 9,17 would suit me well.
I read 9,08
